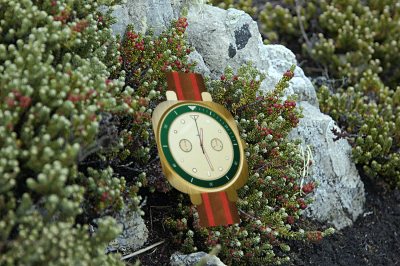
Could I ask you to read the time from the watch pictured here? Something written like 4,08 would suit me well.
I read 12,28
